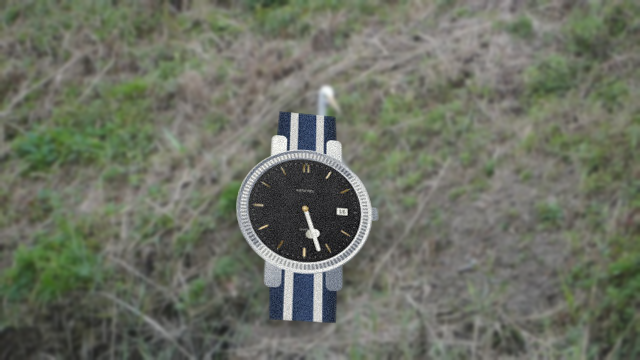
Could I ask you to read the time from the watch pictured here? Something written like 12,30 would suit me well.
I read 5,27
